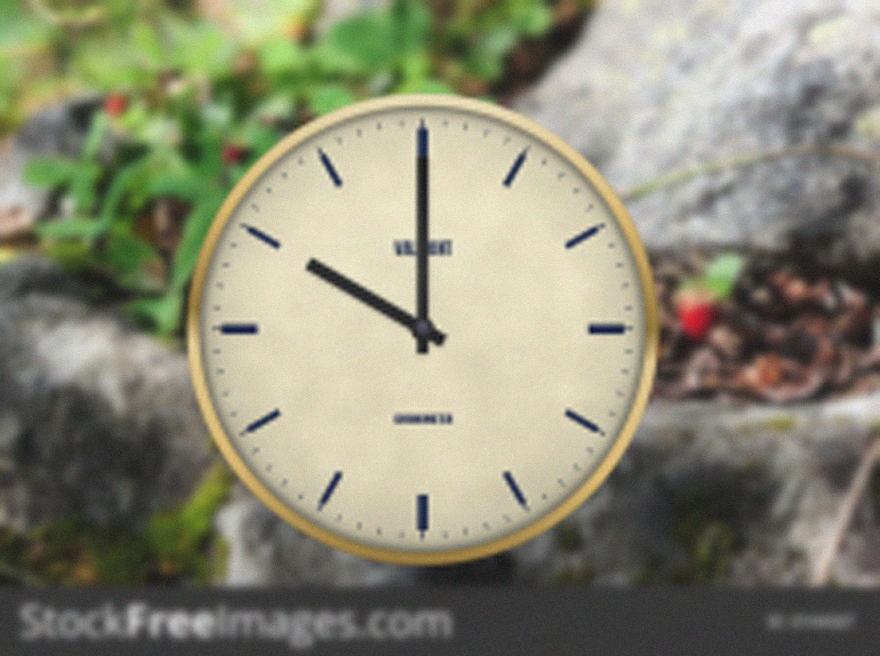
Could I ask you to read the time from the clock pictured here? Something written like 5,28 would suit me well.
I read 10,00
